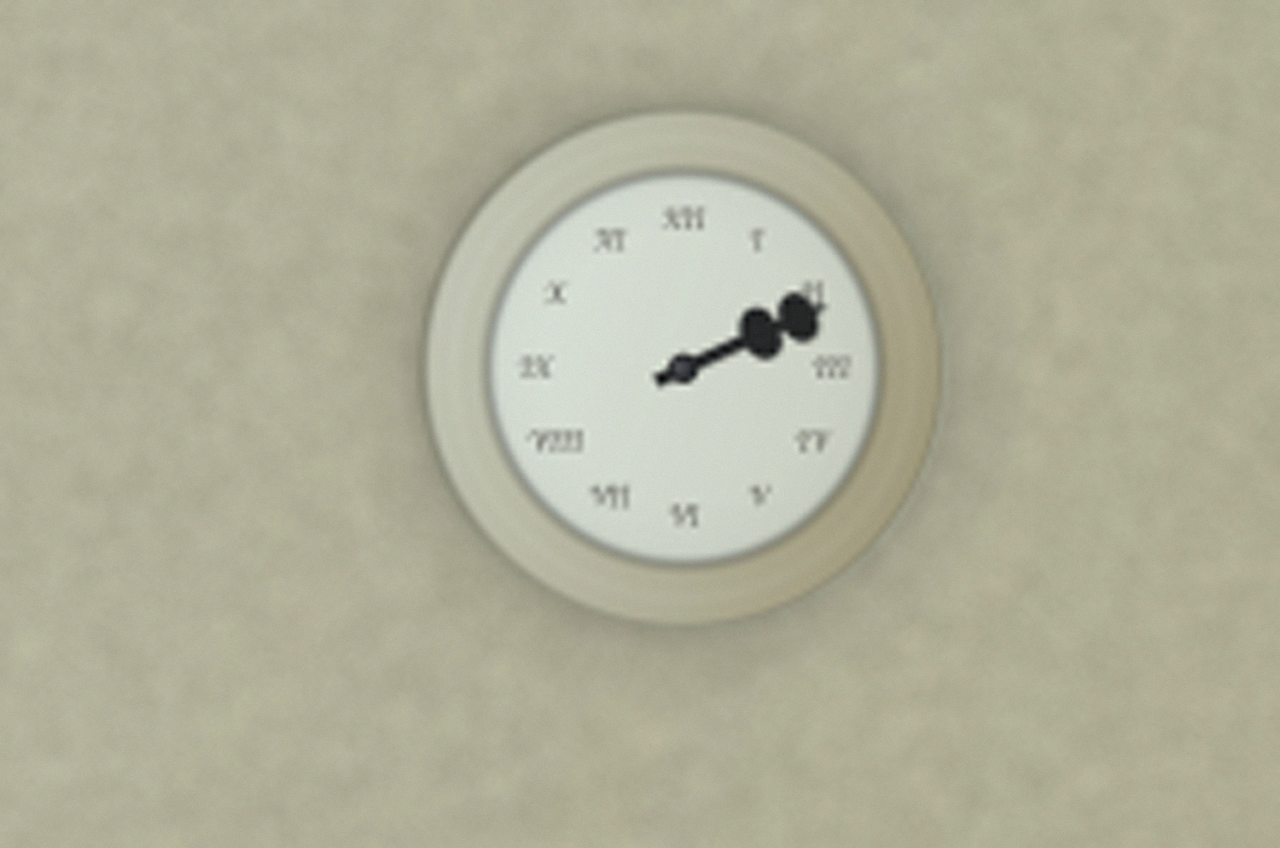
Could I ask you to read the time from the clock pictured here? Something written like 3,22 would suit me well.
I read 2,11
